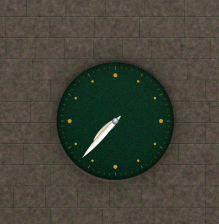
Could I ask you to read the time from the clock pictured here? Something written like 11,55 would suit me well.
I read 7,37
